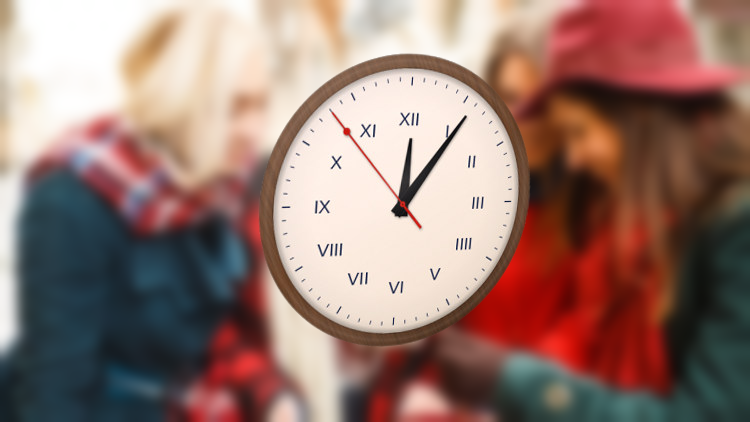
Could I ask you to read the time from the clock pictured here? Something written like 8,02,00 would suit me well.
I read 12,05,53
